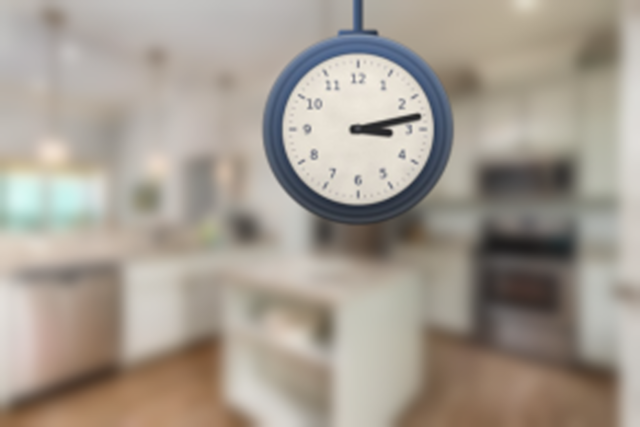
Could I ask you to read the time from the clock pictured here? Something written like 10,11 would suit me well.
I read 3,13
